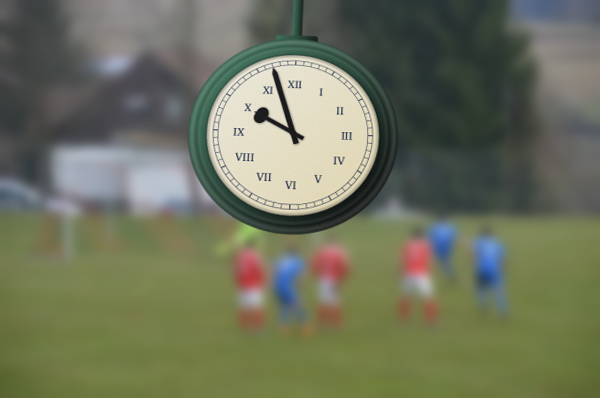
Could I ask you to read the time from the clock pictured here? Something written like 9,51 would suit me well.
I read 9,57
